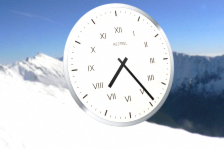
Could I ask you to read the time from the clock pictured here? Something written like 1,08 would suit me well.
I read 7,24
